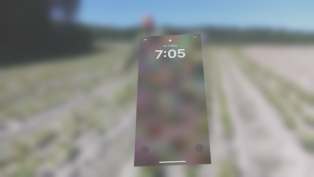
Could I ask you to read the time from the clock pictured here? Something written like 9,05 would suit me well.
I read 7,05
